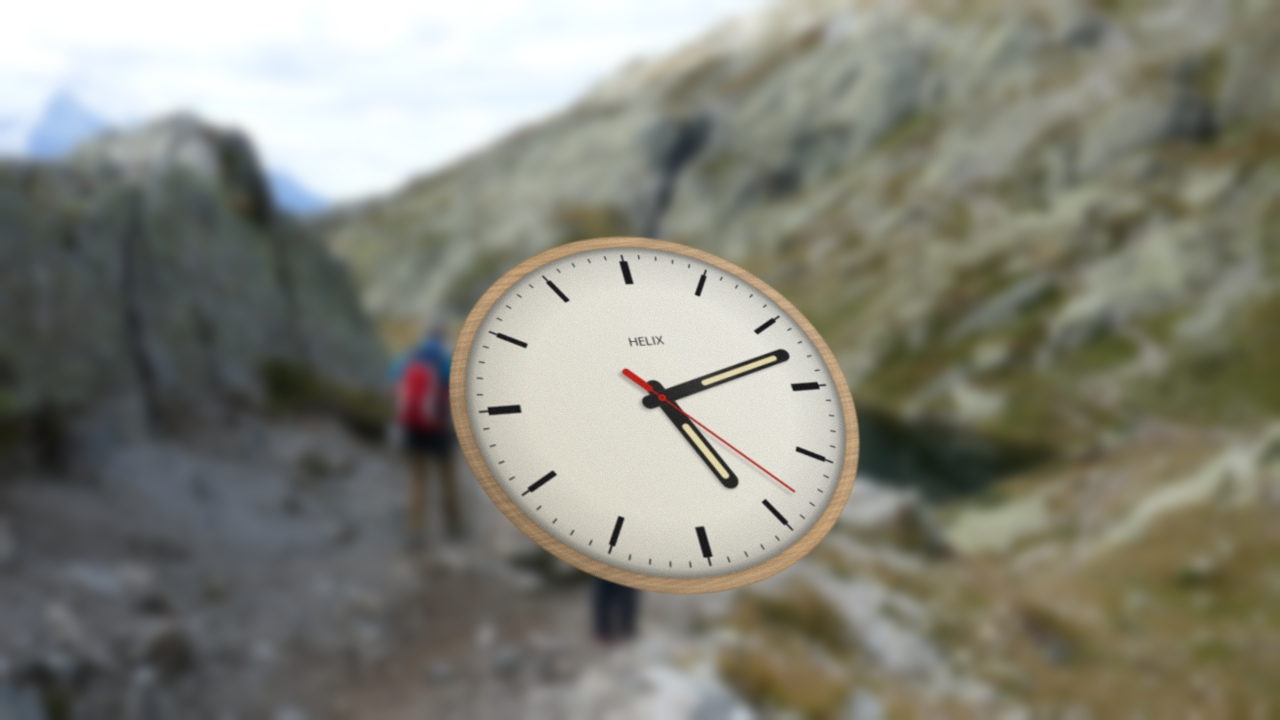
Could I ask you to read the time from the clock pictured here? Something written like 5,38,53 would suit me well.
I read 5,12,23
